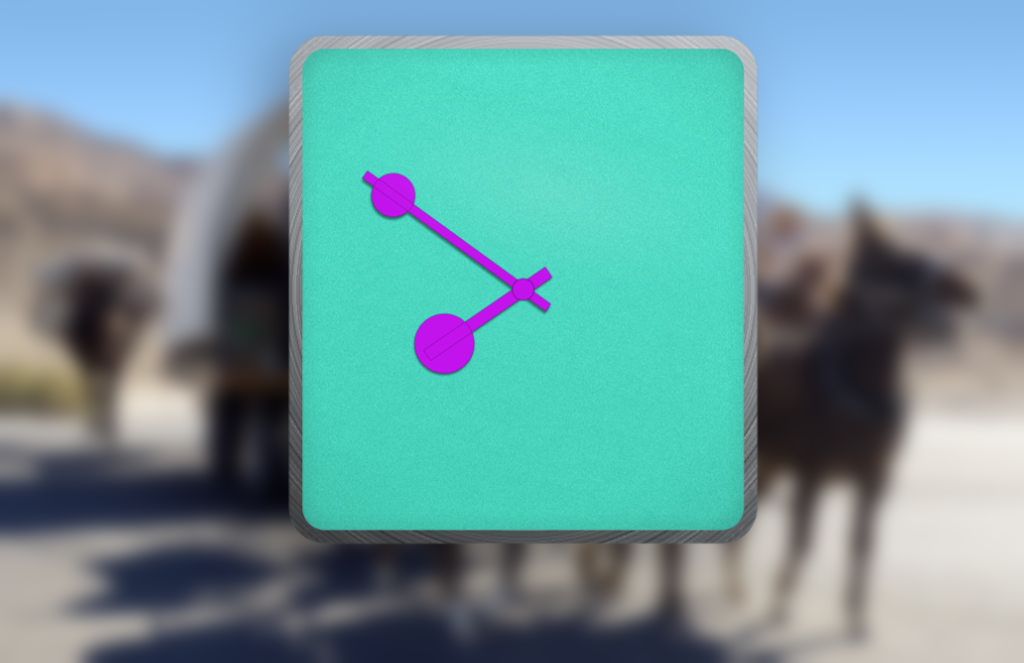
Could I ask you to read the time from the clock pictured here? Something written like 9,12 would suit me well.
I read 7,51
